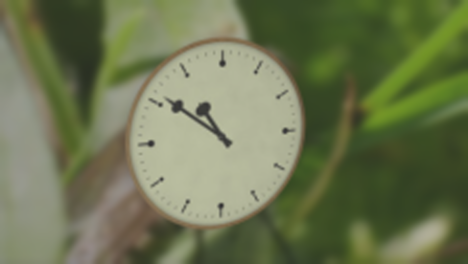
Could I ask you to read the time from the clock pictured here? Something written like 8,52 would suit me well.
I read 10,51
